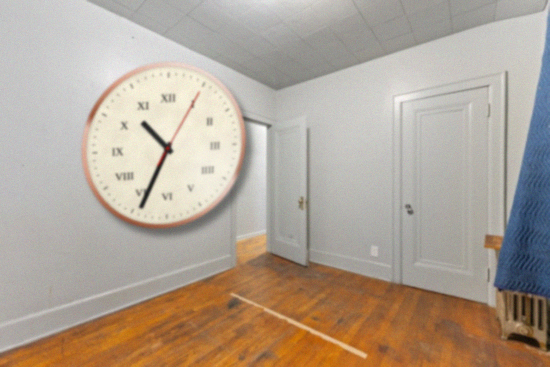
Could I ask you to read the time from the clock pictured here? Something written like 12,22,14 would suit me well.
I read 10,34,05
